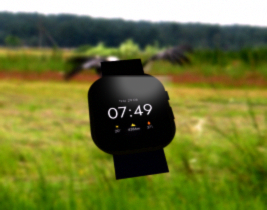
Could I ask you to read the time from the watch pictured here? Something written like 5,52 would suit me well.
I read 7,49
